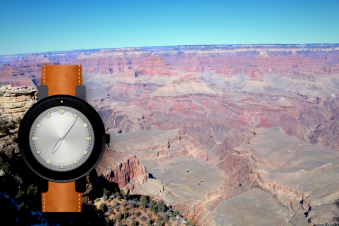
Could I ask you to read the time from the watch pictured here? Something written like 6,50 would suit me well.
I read 7,06
